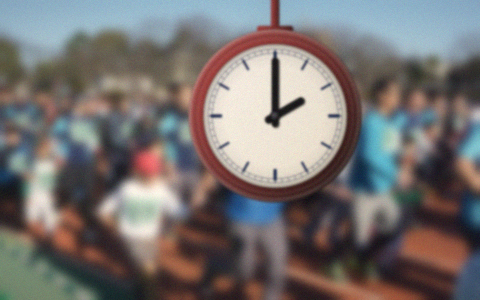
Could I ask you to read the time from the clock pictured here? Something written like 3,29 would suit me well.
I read 2,00
